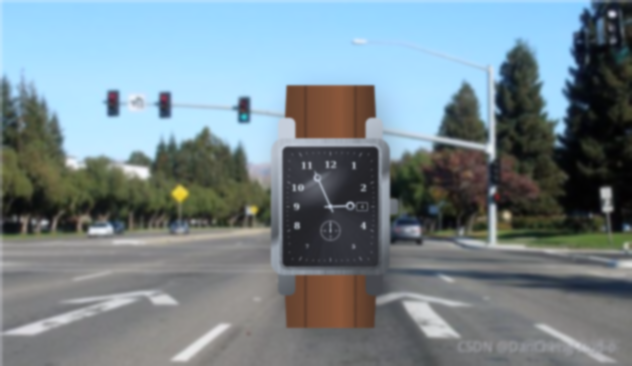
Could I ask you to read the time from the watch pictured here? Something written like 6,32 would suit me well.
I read 2,56
